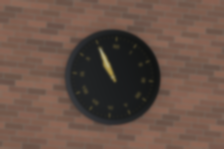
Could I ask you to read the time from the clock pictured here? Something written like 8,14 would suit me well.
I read 10,55
